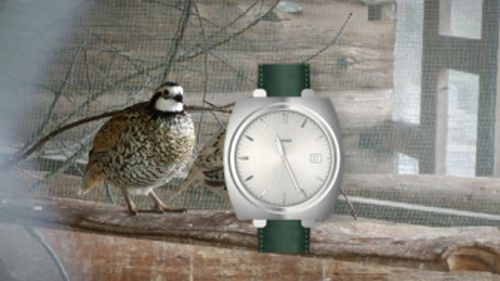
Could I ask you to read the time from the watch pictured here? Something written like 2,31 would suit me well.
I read 11,26
